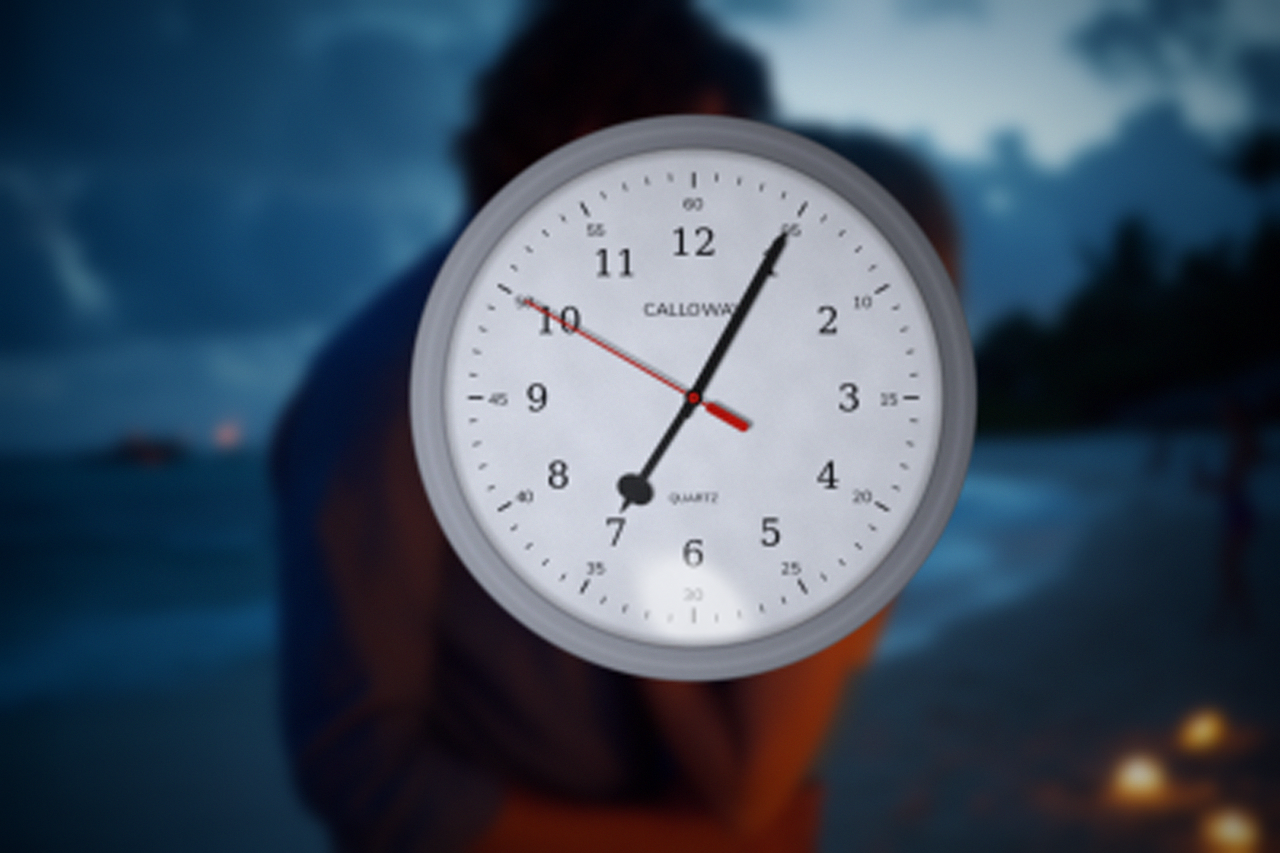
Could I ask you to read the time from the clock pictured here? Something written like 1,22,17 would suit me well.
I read 7,04,50
